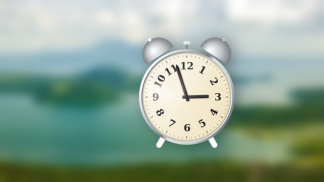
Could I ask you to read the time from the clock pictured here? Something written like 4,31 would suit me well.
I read 2,57
